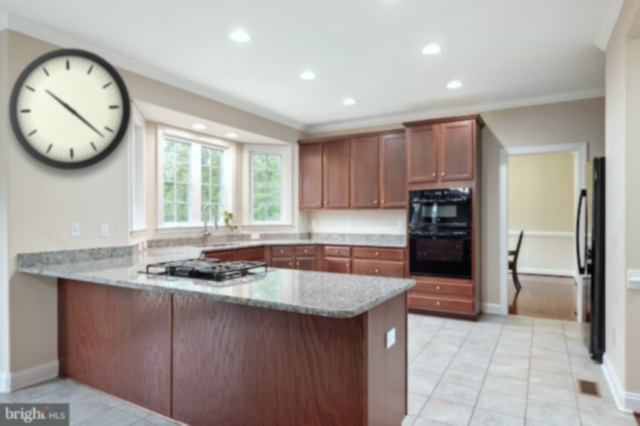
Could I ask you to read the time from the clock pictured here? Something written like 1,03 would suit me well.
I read 10,22
